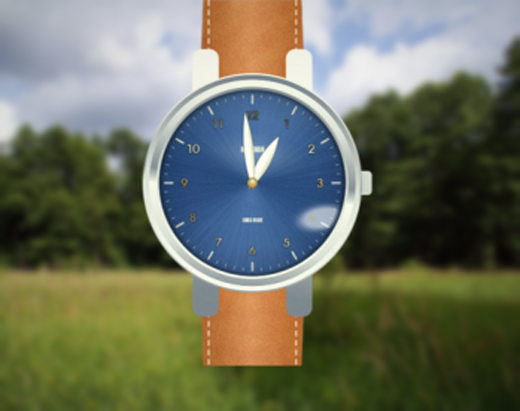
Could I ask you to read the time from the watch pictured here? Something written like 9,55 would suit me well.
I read 12,59
